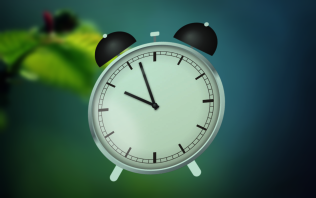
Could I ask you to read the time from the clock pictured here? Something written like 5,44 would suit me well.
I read 9,57
